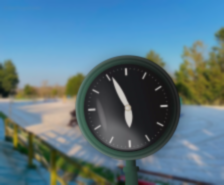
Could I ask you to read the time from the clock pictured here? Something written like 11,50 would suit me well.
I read 5,56
